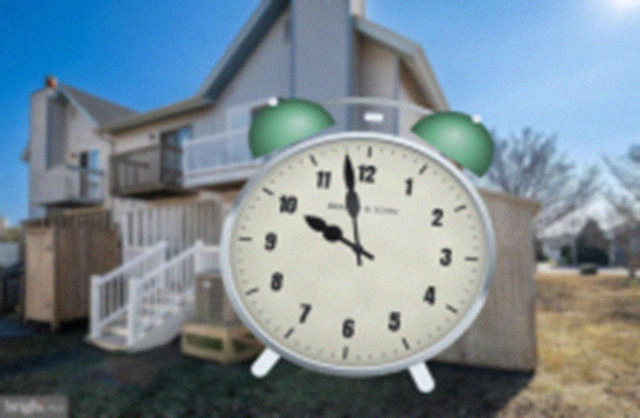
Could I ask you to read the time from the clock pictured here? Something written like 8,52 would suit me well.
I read 9,58
